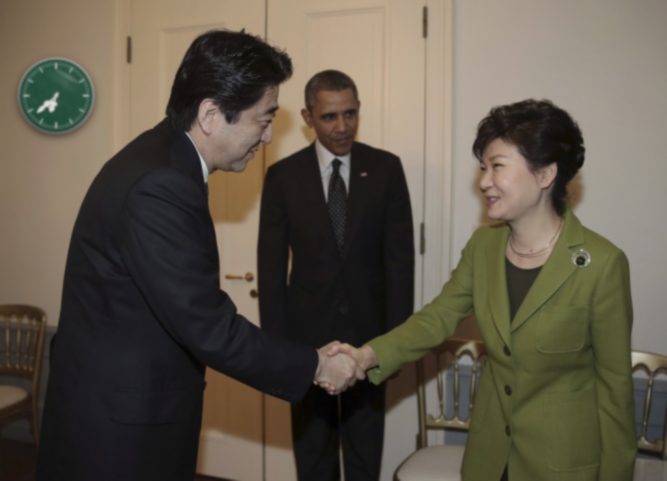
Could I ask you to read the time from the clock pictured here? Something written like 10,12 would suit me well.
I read 6,38
